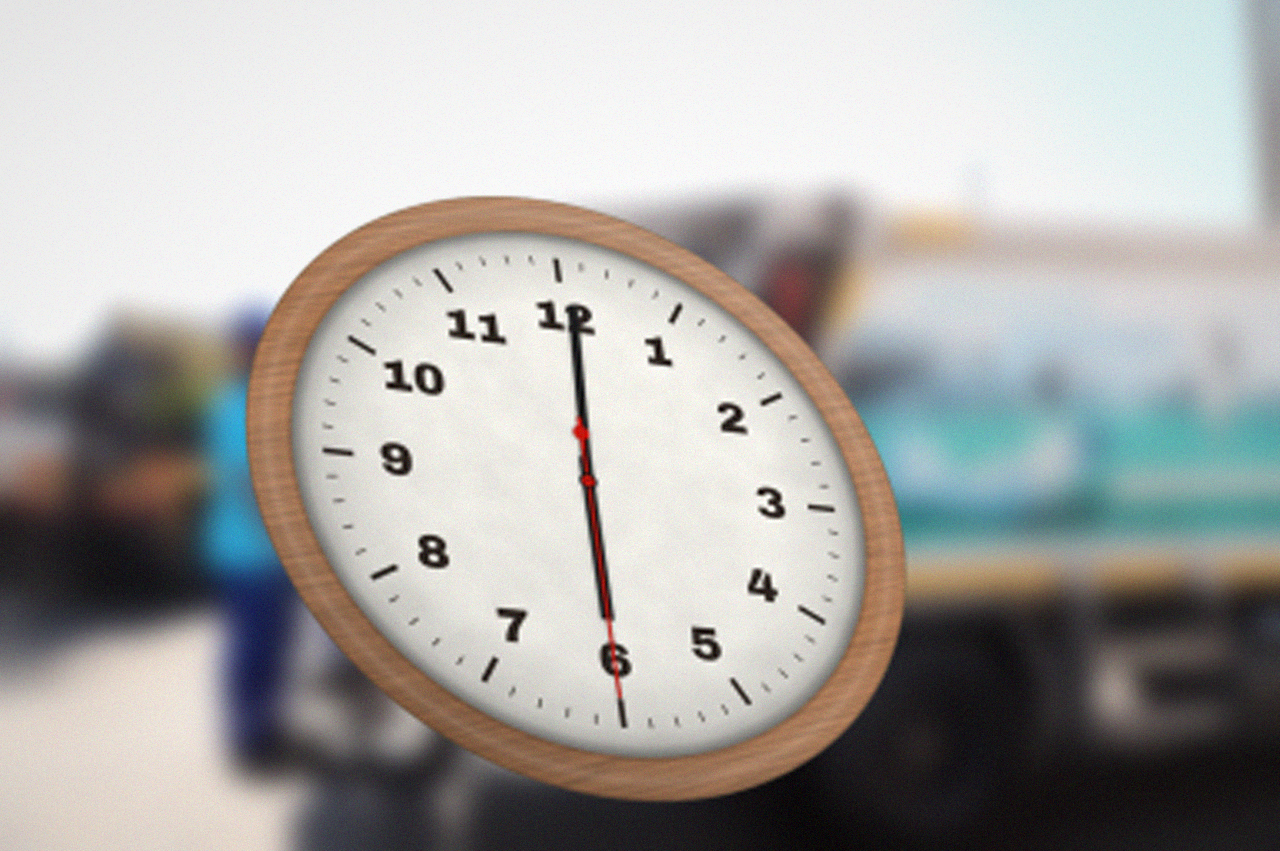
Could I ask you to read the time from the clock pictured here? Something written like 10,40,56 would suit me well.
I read 6,00,30
